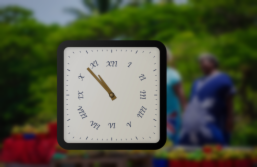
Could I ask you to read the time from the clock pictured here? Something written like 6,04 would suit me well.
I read 10,53
